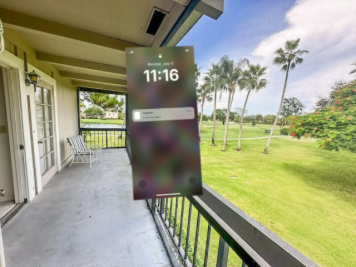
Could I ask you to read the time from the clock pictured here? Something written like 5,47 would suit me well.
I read 11,16
